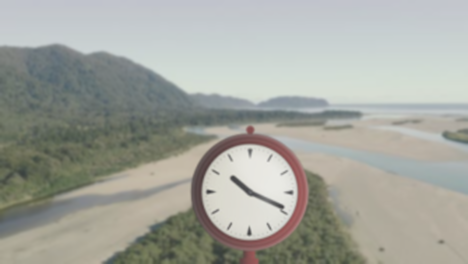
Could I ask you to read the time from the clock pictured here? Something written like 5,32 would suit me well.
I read 10,19
